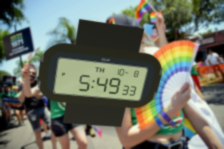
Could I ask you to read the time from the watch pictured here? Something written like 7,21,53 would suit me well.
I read 5,49,33
